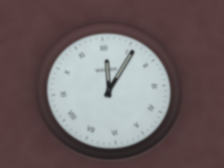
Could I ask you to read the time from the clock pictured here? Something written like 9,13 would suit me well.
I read 12,06
